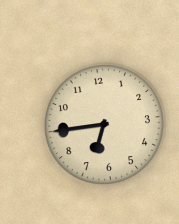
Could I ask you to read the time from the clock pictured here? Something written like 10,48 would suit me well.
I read 6,45
